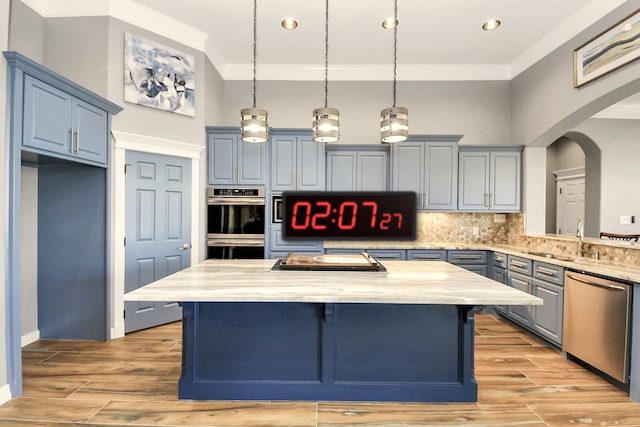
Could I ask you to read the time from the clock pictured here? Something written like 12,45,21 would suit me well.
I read 2,07,27
